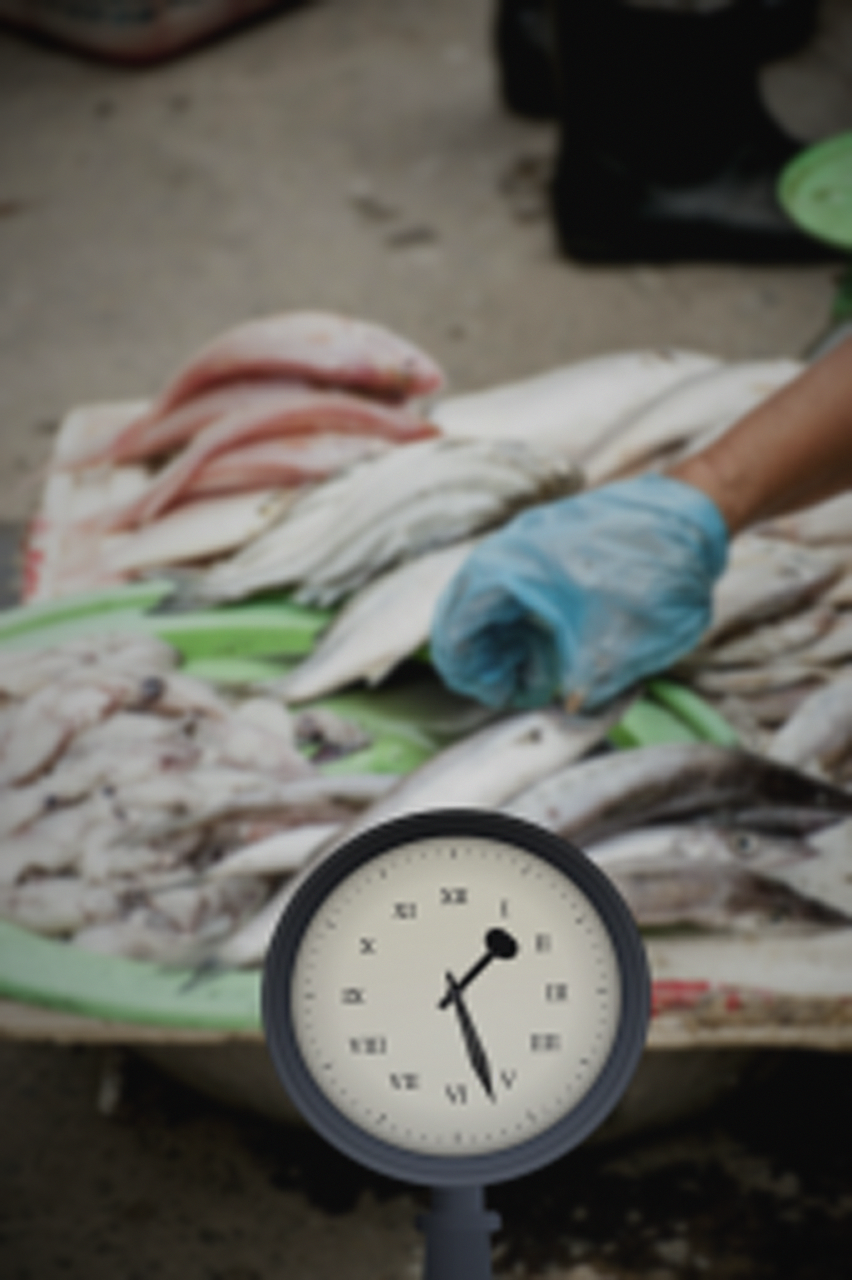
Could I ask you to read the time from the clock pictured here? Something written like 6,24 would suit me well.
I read 1,27
